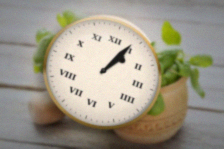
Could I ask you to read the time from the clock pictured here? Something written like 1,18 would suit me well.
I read 1,04
